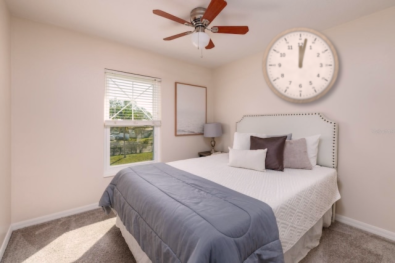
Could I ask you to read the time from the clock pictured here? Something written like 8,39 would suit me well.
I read 12,02
